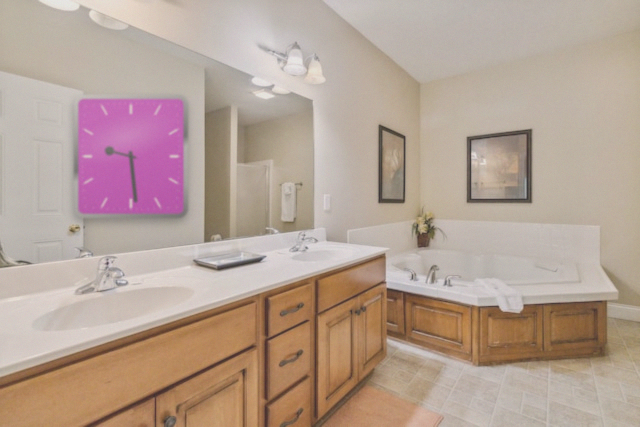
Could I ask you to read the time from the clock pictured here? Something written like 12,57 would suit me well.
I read 9,29
